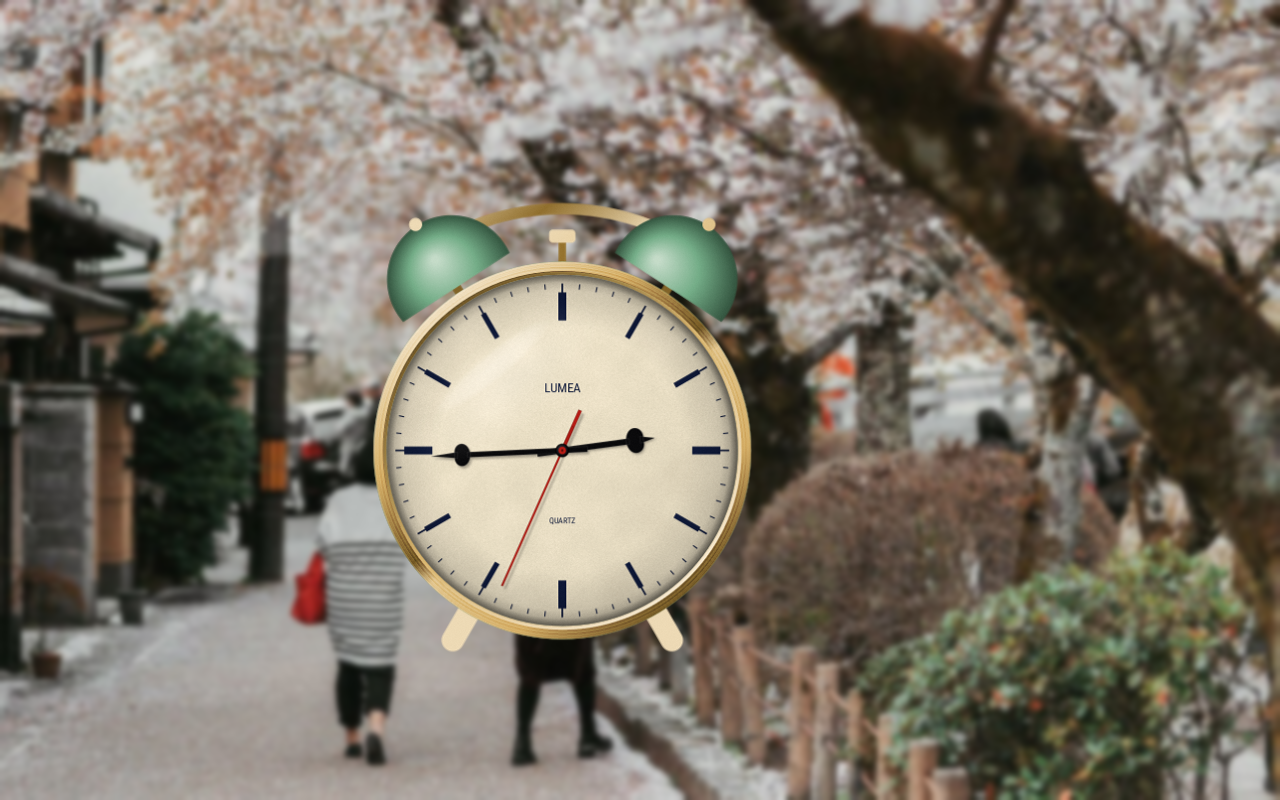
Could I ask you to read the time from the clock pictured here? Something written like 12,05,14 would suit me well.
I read 2,44,34
